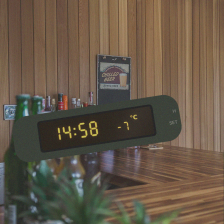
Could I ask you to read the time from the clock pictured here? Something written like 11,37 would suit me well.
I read 14,58
